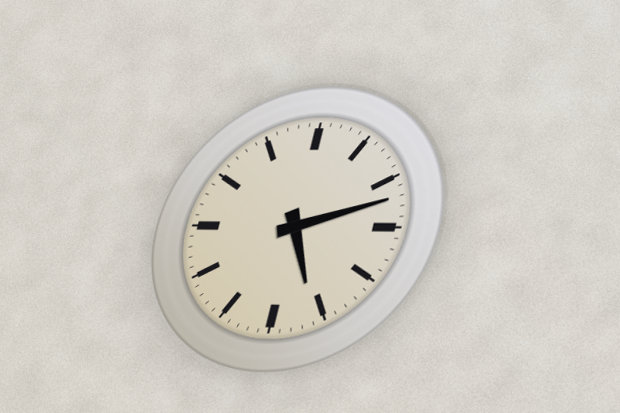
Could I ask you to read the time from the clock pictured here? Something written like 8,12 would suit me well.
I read 5,12
